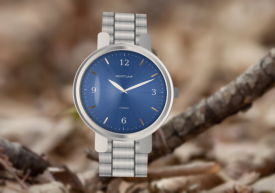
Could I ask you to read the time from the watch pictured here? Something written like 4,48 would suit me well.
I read 10,11
